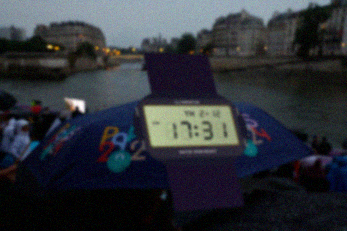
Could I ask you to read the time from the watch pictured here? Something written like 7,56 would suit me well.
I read 17,31
